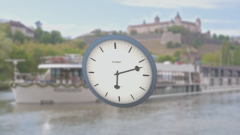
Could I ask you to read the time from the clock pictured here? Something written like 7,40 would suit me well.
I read 6,12
